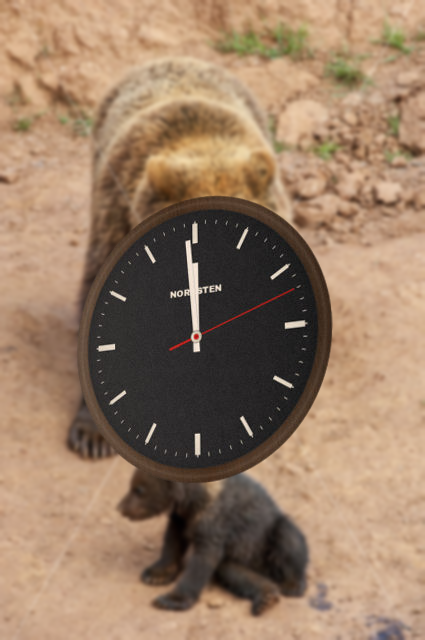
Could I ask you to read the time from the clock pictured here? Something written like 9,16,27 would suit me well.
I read 11,59,12
